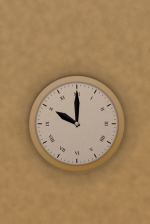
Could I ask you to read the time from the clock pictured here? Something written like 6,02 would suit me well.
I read 10,00
